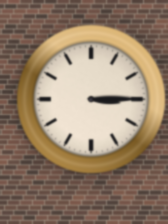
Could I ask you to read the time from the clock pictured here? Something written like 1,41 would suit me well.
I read 3,15
